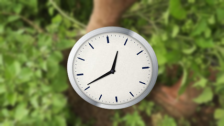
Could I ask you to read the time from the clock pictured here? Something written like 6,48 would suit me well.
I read 12,41
